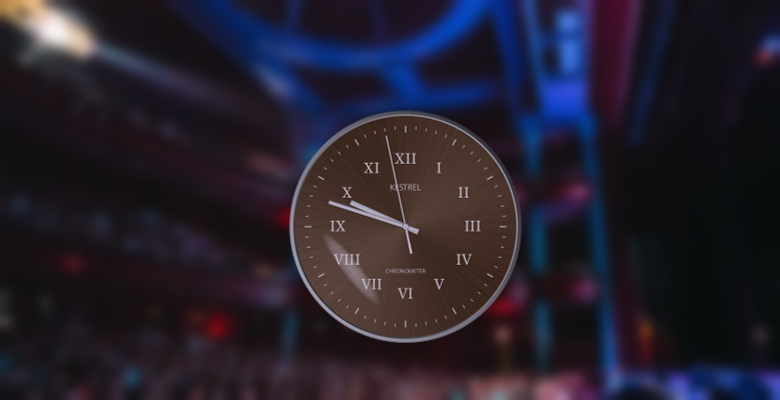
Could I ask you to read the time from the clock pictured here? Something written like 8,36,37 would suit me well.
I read 9,47,58
